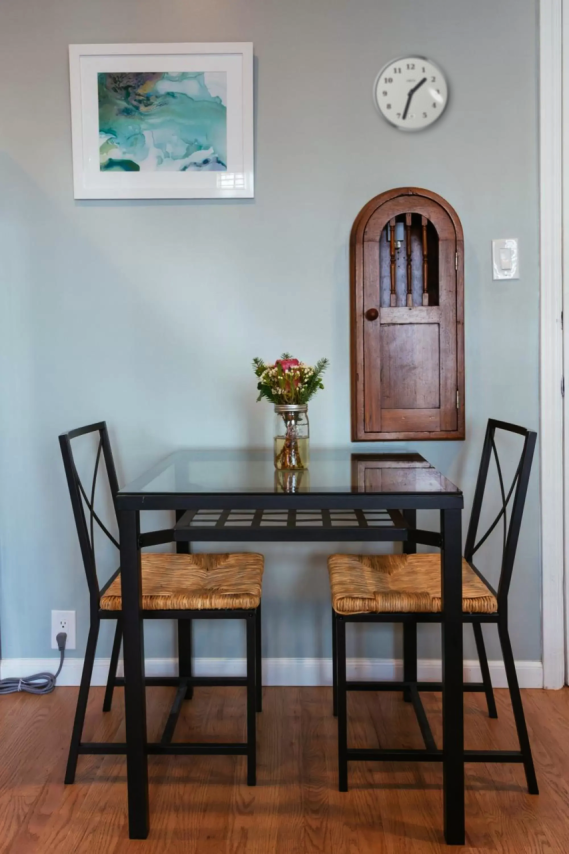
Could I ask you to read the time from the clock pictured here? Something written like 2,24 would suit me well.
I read 1,33
